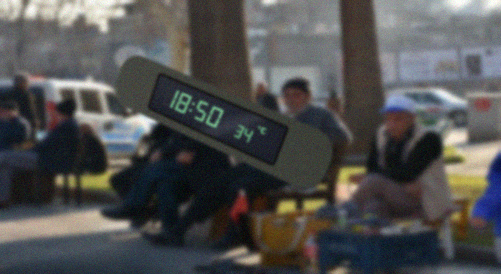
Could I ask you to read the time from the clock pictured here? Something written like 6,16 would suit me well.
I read 18,50
